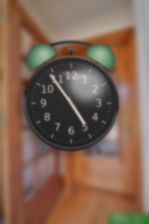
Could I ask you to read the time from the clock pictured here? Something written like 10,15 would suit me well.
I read 4,54
